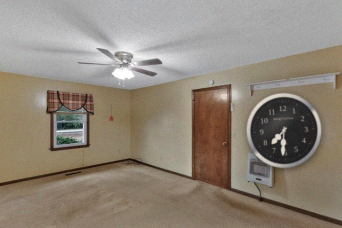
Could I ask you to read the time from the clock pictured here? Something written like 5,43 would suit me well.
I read 7,31
